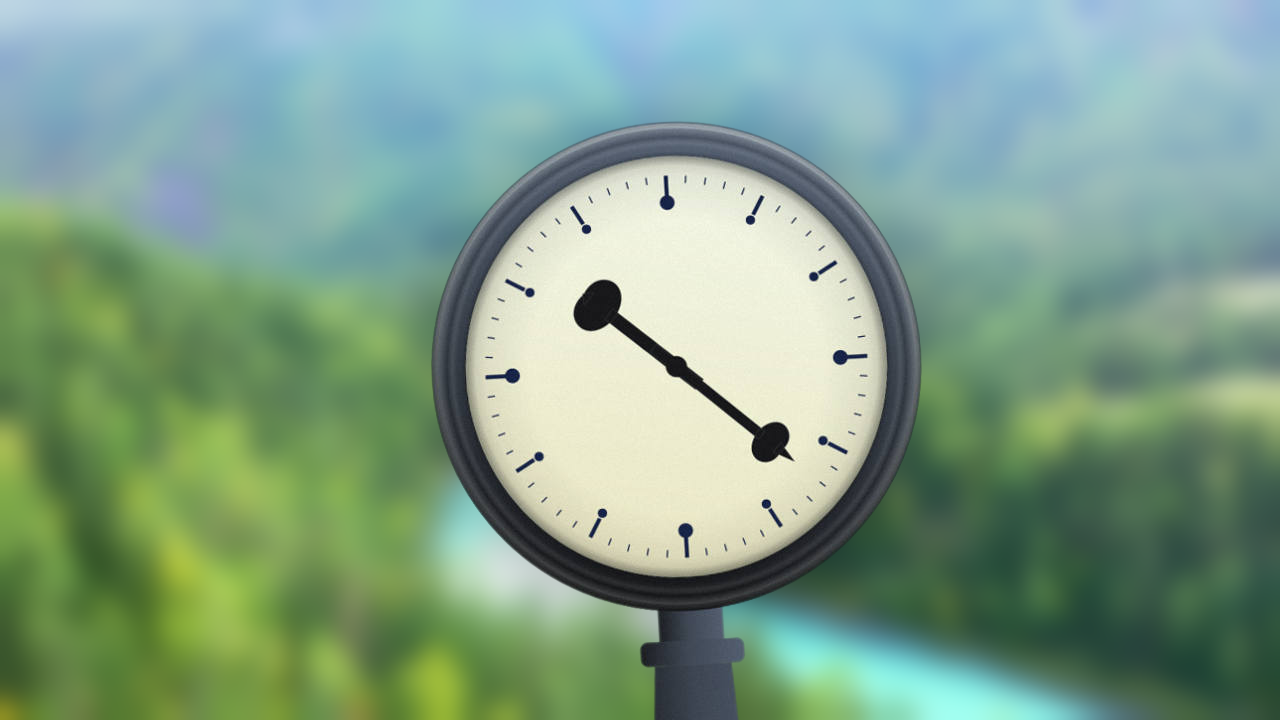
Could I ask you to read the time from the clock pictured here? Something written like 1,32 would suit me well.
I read 10,22
